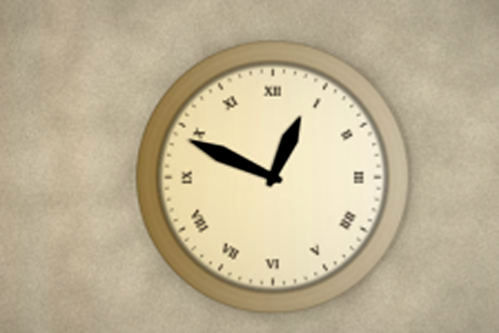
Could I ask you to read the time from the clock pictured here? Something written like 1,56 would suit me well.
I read 12,49
